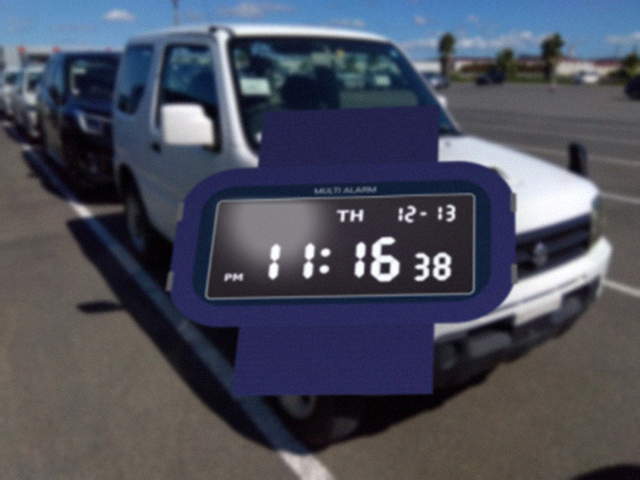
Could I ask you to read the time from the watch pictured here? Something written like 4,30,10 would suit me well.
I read 11,16,38
